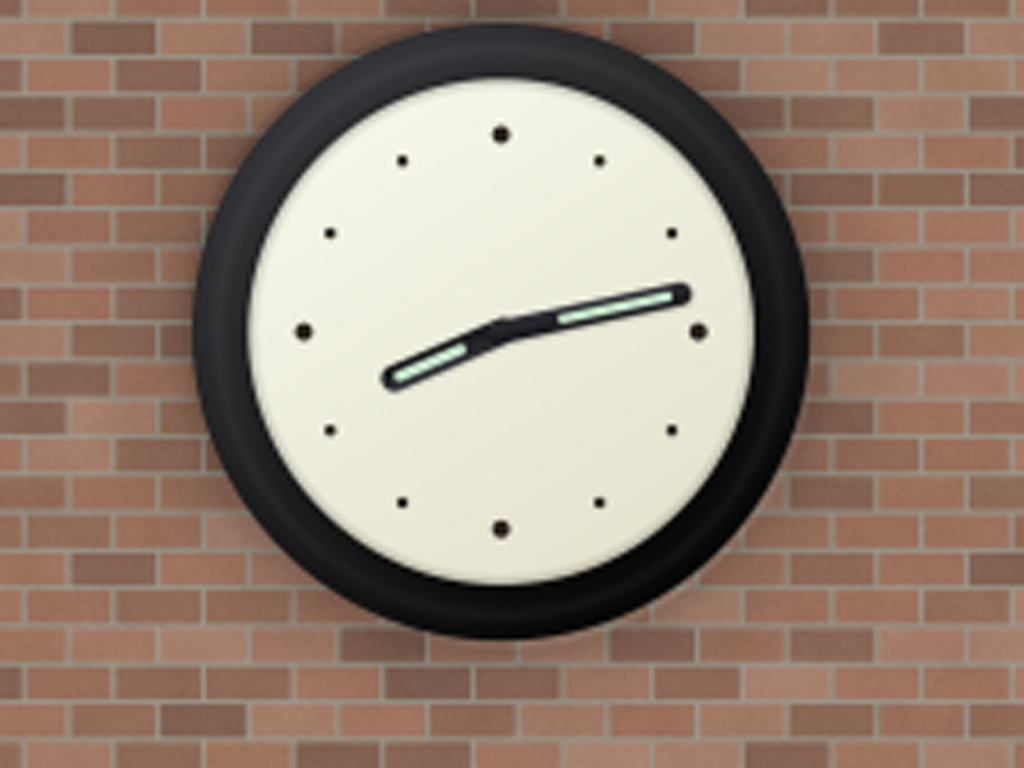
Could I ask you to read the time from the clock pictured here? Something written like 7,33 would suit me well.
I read 8,13
